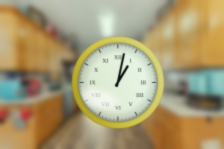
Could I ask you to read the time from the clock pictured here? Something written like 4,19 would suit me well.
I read 1,02
